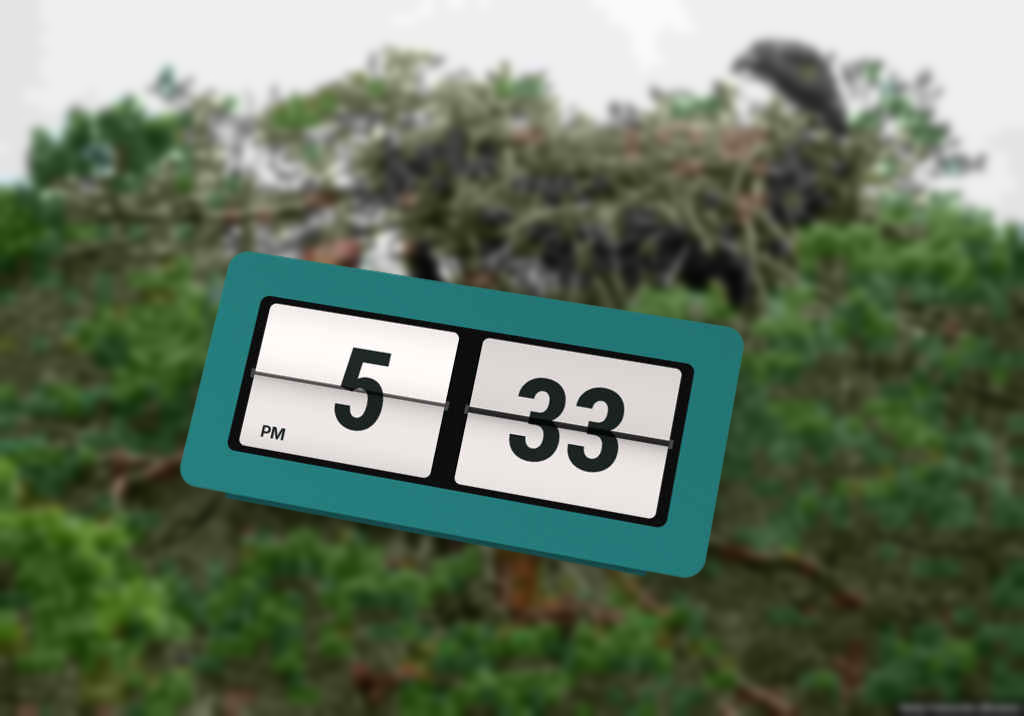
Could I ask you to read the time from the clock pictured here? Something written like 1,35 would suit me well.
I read 5,33
